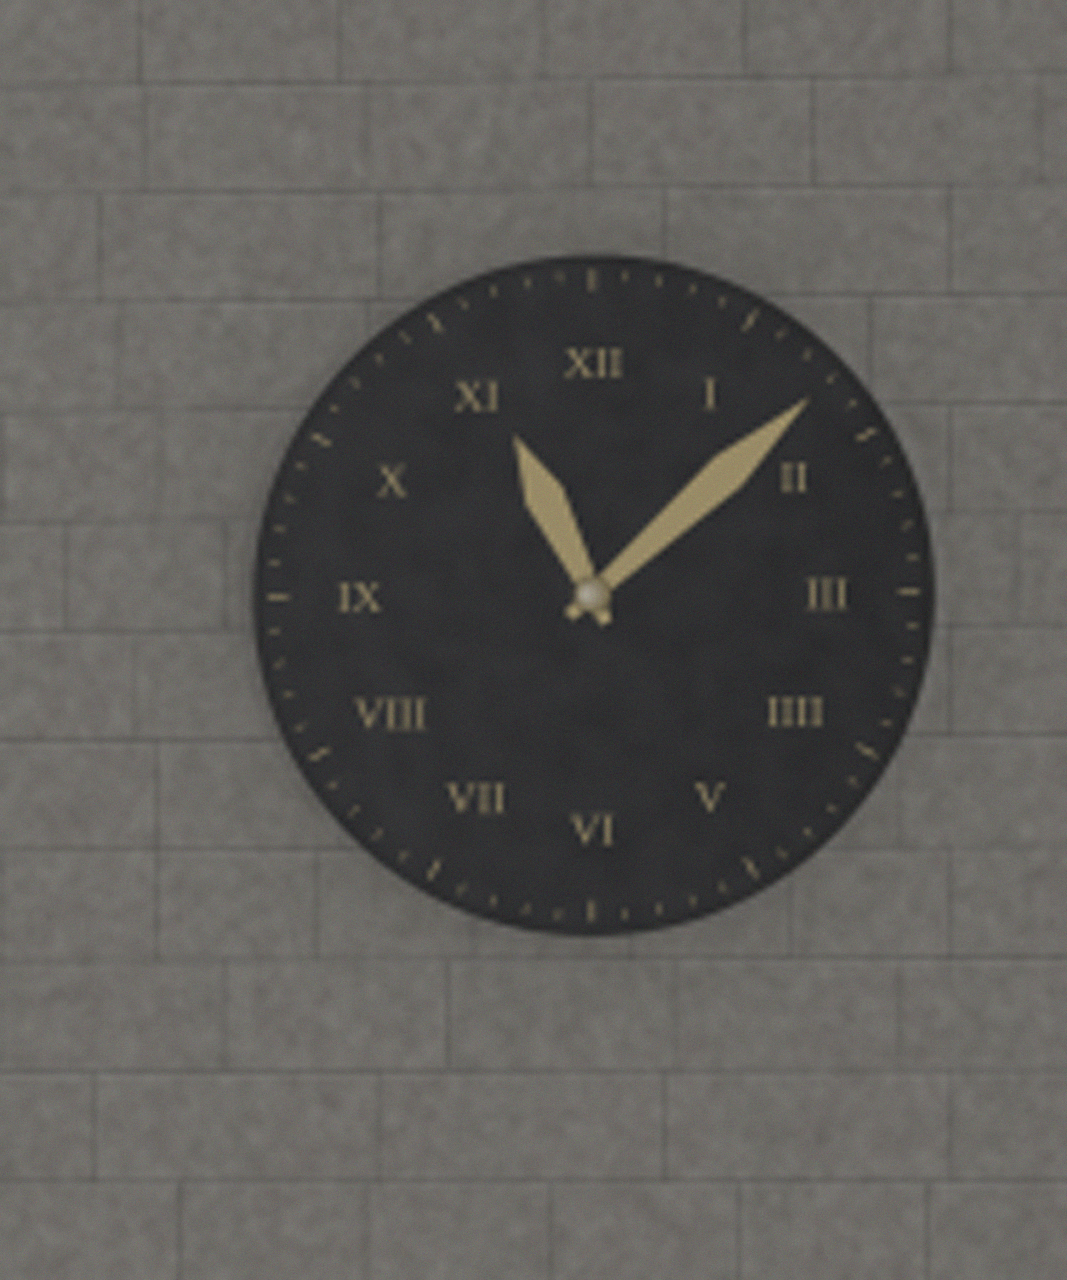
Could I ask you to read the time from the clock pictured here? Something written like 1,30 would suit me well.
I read 11,08
